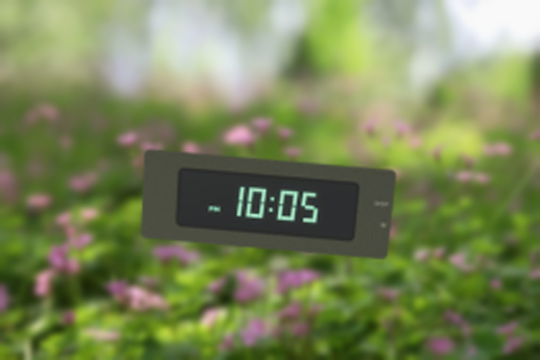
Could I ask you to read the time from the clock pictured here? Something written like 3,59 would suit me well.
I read 10,05
